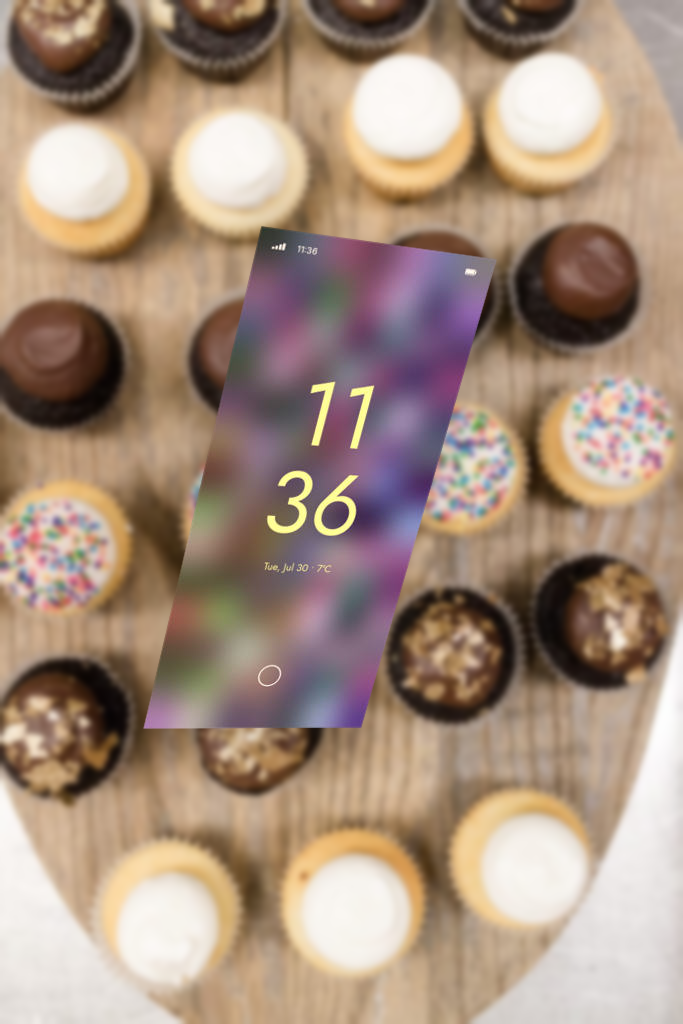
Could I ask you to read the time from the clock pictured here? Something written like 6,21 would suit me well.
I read 11,36
